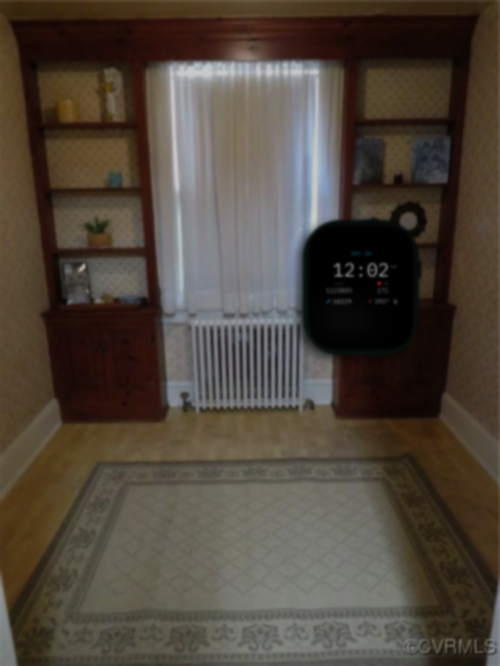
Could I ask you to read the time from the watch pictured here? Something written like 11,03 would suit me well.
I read 12,02
